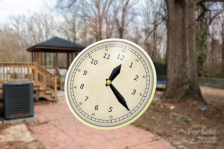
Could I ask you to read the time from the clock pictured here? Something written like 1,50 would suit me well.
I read 12,20
